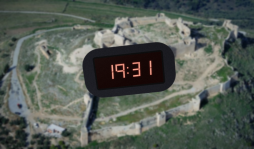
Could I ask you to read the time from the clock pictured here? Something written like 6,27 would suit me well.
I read 19,31
